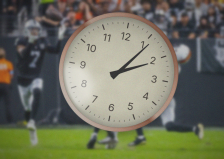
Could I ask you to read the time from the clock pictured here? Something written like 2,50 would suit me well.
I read 2,06
